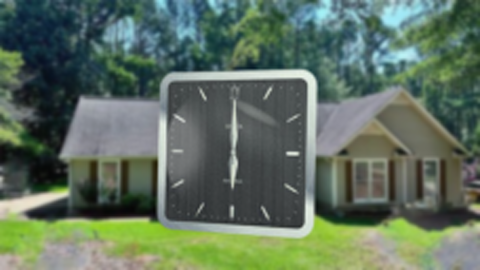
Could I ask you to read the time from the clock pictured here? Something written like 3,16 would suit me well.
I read 6,00
